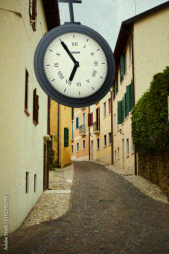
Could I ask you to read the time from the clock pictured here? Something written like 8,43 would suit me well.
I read 6,55
